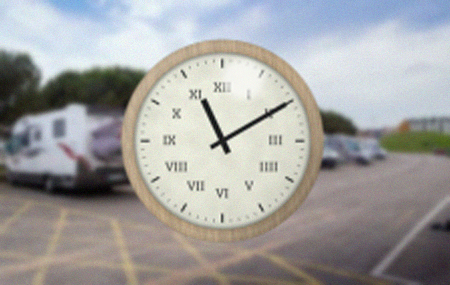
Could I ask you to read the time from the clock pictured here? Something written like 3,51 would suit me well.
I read 11,10
